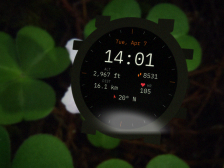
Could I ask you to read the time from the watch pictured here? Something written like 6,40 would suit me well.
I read 14,01
